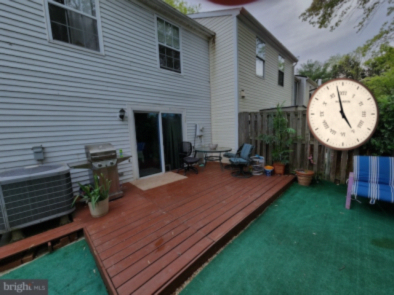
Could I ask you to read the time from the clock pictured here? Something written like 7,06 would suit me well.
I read 4,58
